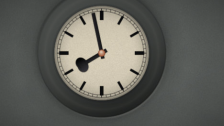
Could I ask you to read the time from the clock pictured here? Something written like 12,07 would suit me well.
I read 7,58
